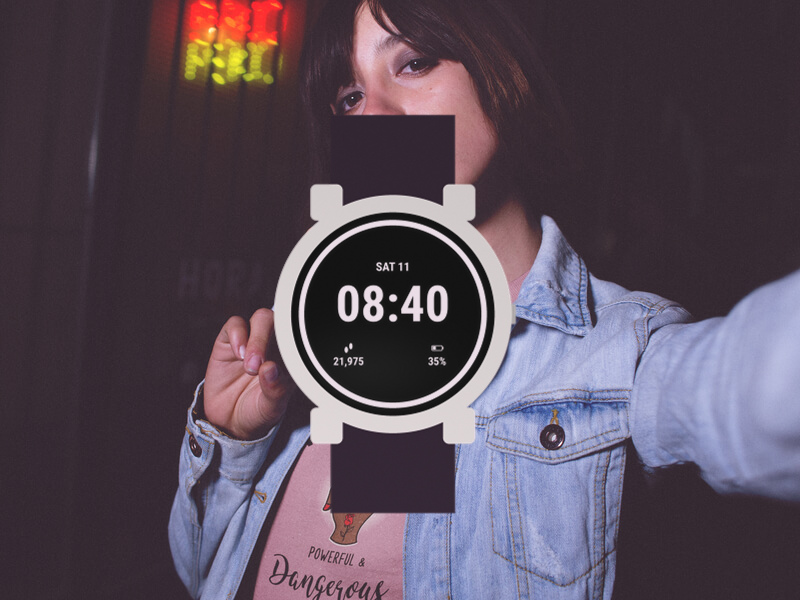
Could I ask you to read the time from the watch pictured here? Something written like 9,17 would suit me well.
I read 8,40
